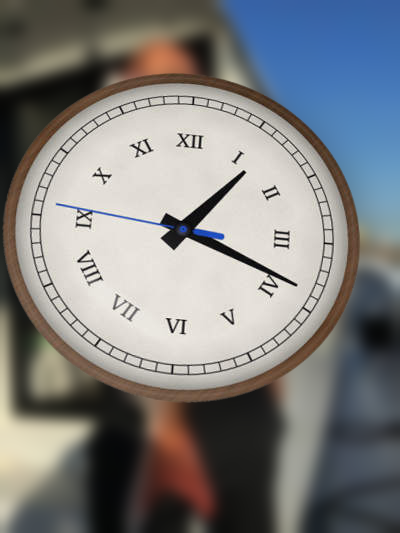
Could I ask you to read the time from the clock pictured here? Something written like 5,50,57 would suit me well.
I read 1,18,46
